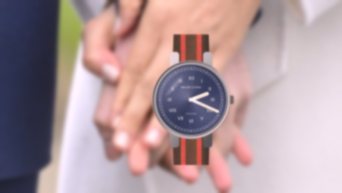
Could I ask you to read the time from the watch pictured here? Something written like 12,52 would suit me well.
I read 2,19
